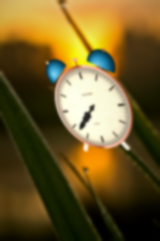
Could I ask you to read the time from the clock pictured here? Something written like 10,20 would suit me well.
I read 7,38
